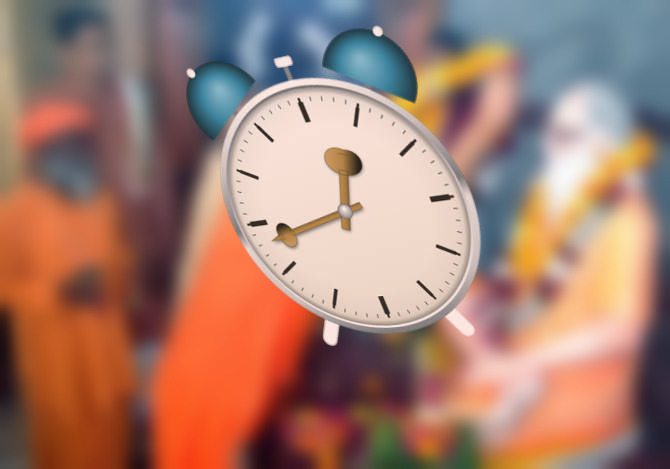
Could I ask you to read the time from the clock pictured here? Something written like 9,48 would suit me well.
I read 12,43
